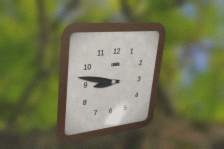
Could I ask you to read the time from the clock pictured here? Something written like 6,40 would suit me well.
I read 8,47
